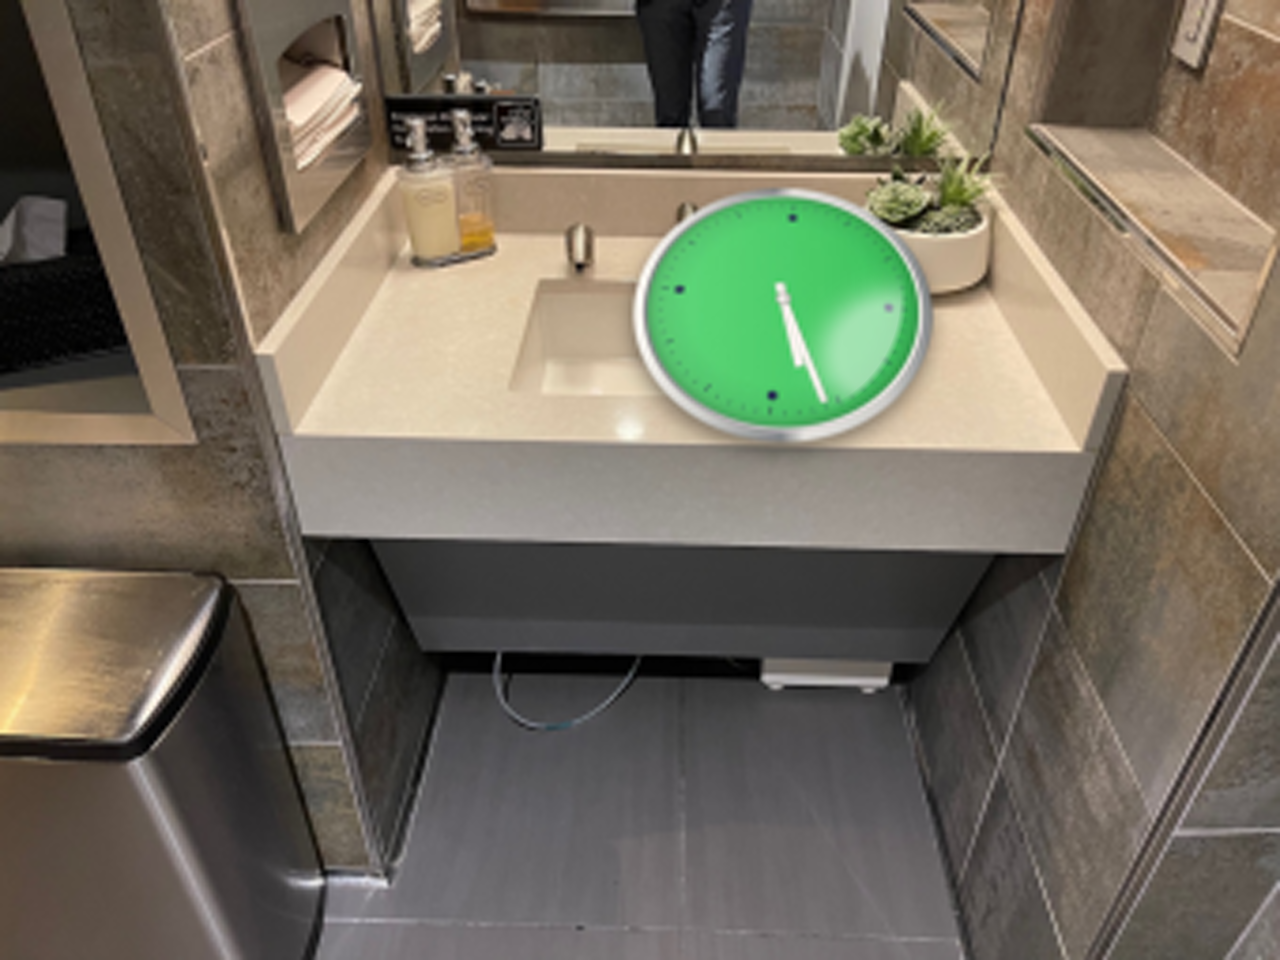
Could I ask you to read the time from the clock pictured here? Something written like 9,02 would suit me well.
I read 5,26
